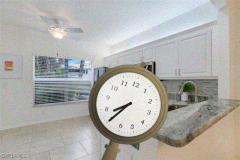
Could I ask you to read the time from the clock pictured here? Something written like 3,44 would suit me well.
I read 7,35
